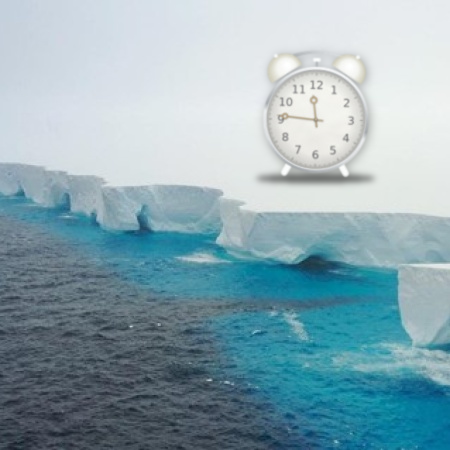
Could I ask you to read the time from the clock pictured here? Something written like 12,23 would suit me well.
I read 11,46
